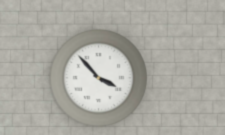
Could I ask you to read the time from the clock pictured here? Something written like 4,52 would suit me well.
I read 3,53
